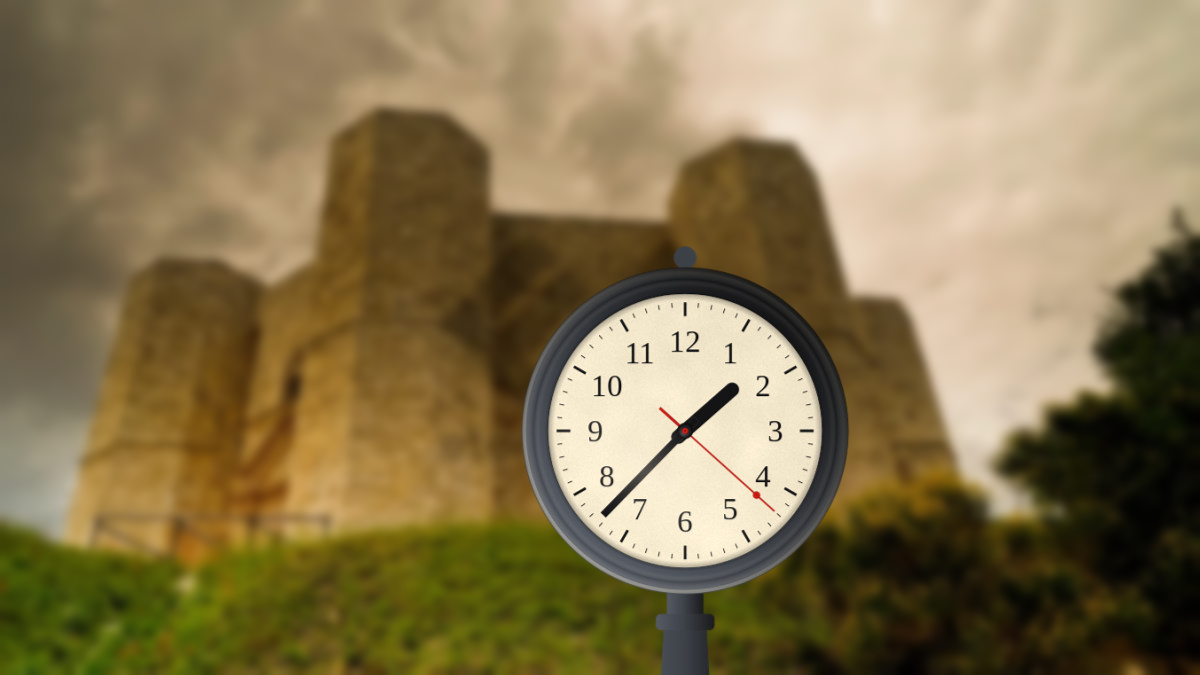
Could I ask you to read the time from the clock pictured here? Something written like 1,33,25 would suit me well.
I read 1,37,22
